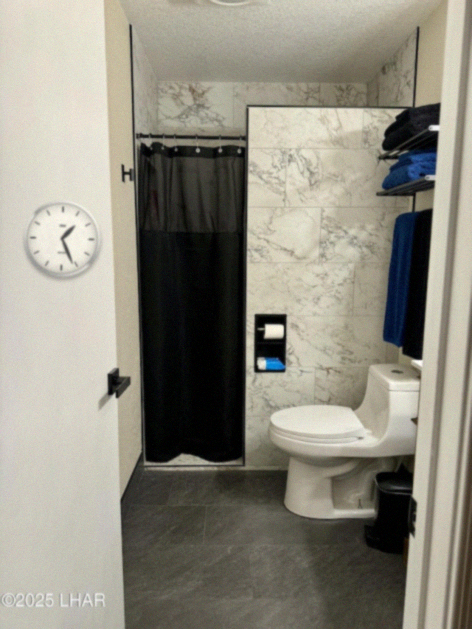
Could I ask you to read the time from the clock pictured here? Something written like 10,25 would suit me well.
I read 1,26
